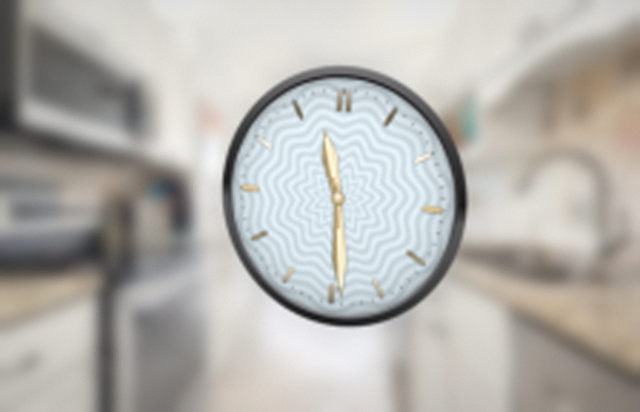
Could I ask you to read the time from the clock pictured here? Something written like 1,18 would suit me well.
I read 11,29
